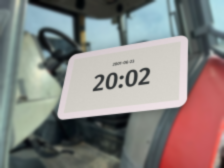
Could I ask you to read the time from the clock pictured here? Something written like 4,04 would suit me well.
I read 20,02
